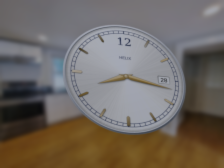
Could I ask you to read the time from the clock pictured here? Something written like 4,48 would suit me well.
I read 8,17
